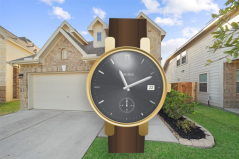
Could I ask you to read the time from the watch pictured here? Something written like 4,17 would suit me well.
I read 11,11
